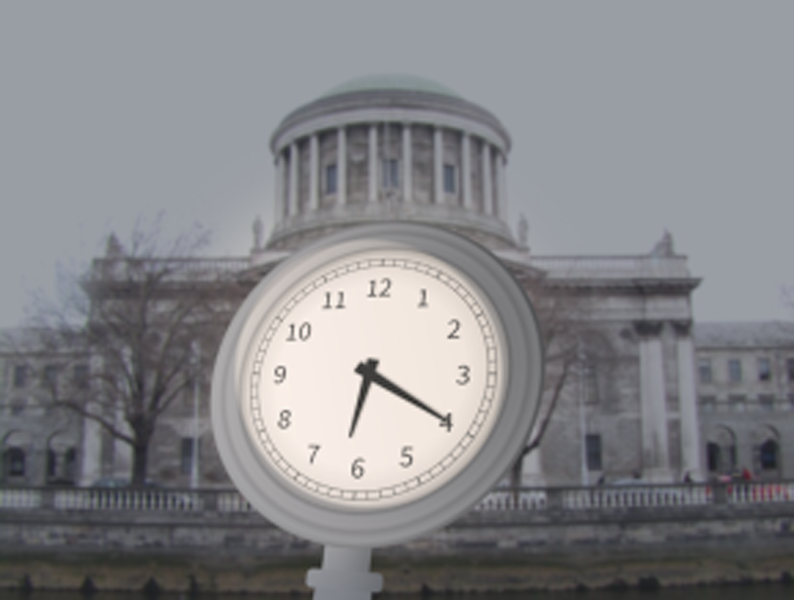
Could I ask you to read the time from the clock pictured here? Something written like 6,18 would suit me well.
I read 6,20
